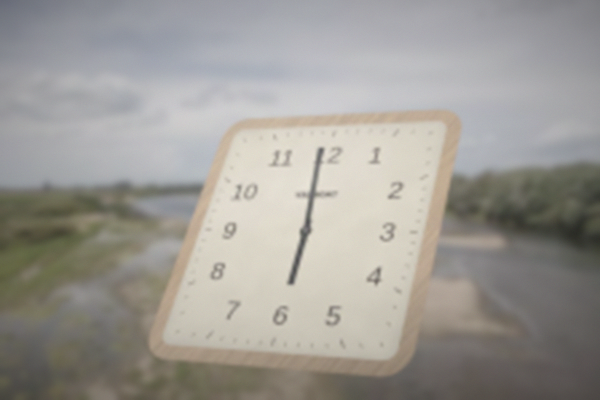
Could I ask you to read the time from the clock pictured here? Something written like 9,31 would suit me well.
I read 5,59
